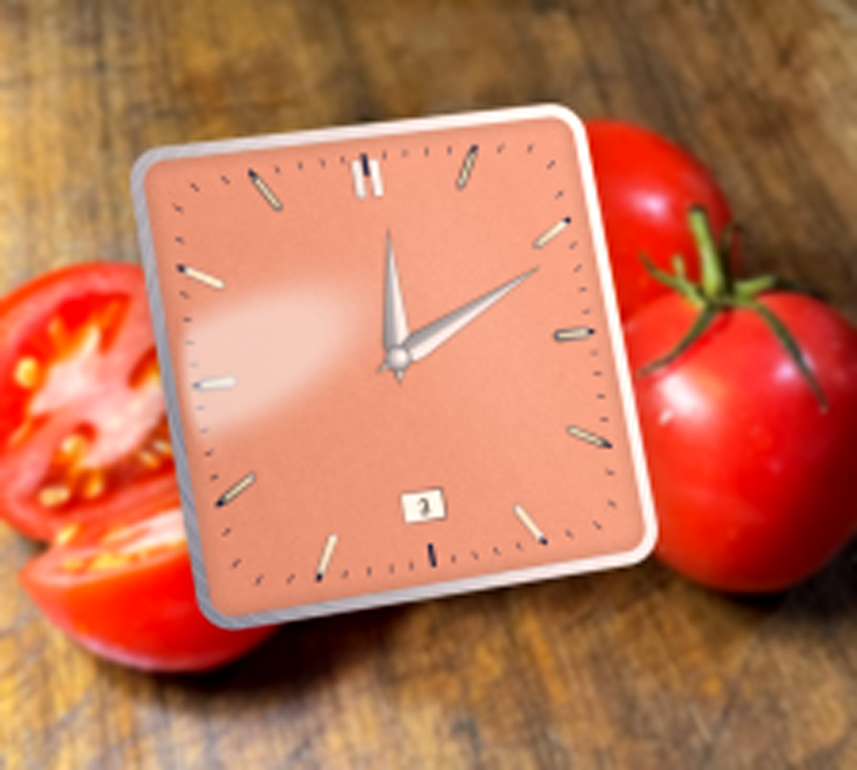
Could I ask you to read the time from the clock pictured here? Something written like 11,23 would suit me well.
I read 12,11
